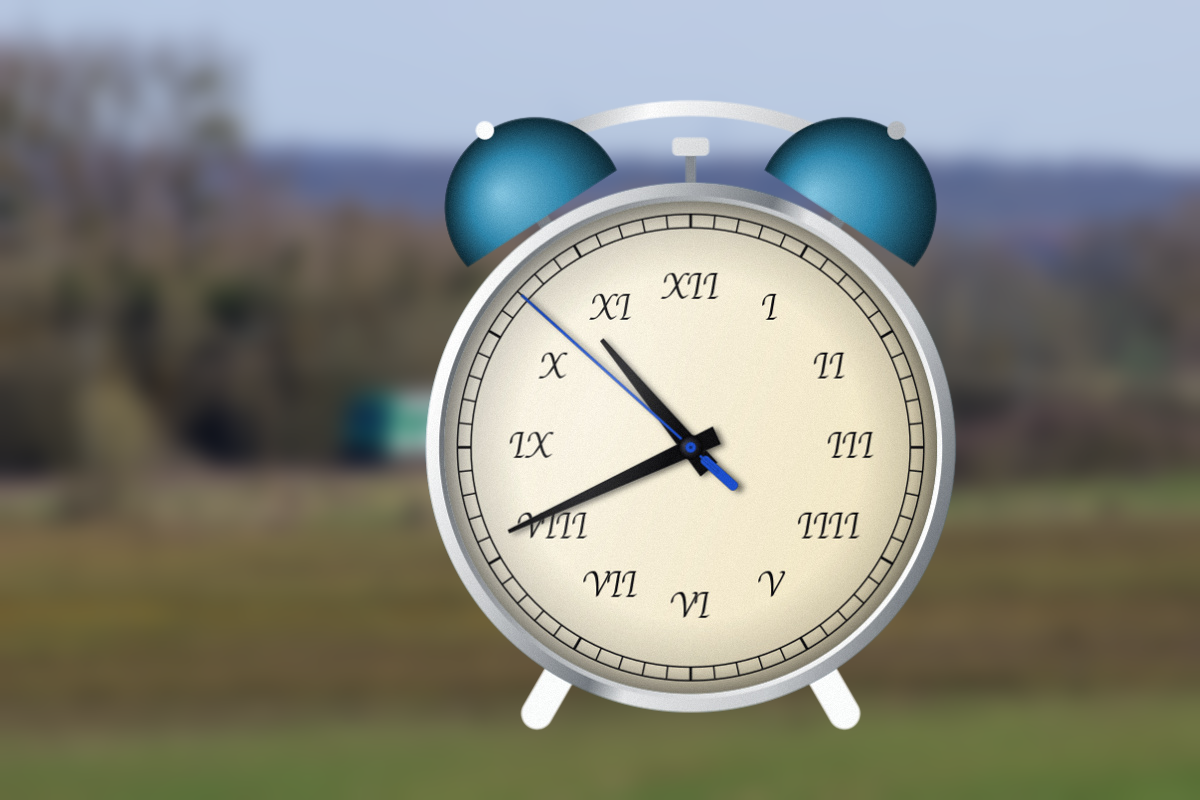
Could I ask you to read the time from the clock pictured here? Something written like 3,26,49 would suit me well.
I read 10,40,52
